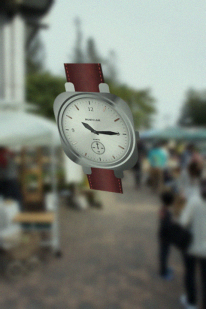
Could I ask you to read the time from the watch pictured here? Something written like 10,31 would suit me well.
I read 10,15
